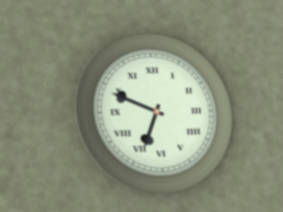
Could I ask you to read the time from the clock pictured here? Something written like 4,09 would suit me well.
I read 6,49
